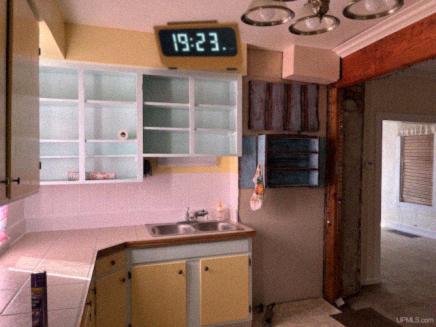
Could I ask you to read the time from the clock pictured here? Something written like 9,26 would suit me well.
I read 19,23
